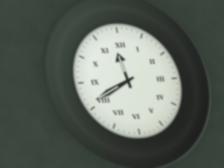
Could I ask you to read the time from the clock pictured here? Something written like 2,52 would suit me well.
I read 11,41
